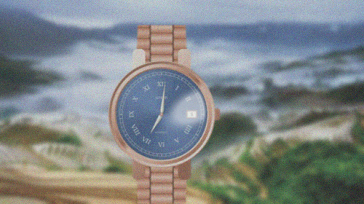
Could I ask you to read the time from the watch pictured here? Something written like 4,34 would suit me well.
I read 7,01
